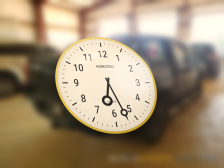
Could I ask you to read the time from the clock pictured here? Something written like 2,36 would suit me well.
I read 6,27
